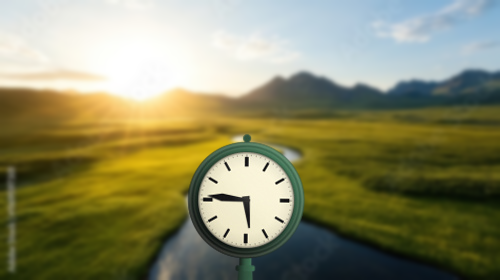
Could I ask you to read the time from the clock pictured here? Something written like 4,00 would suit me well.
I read 5,46
